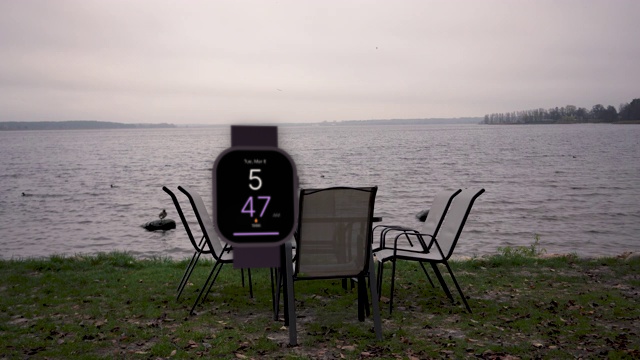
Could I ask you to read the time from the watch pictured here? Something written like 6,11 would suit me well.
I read 5,47
